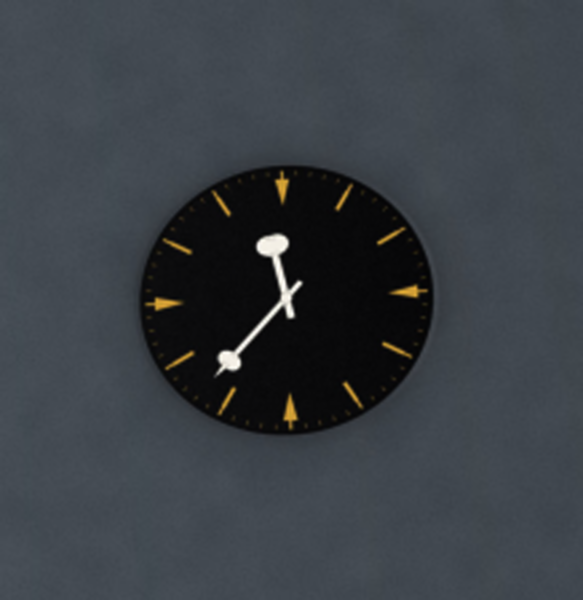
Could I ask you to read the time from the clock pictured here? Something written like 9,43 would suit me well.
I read 11,37
